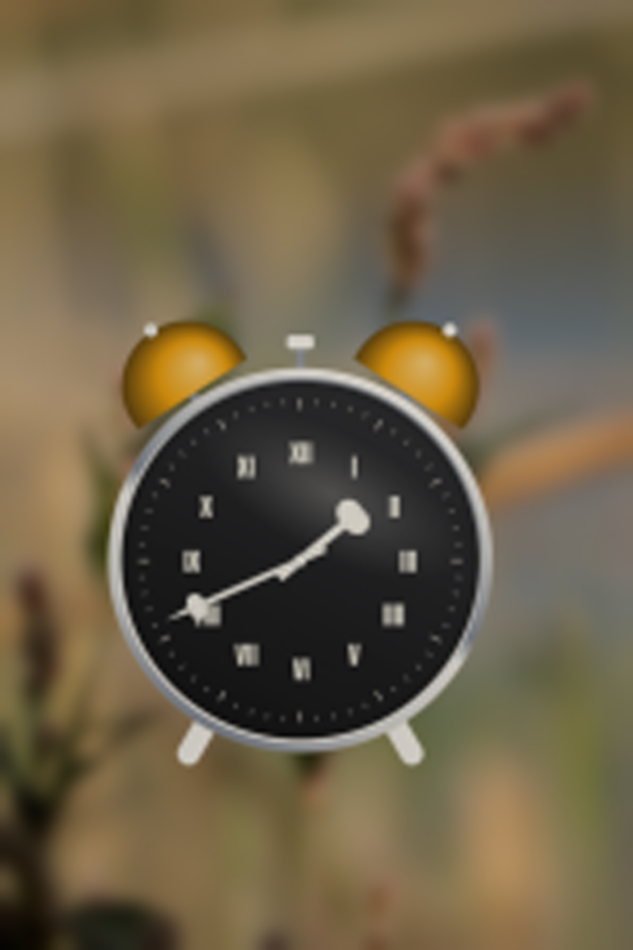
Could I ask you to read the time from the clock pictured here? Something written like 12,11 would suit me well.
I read 1,41
